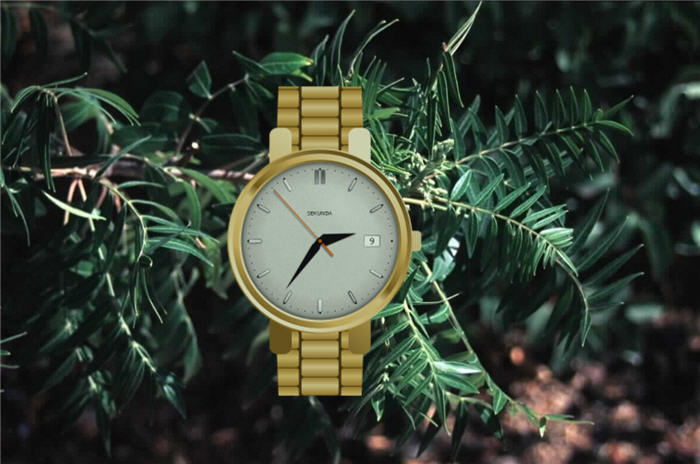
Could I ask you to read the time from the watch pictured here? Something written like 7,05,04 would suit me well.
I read 2,35,53
